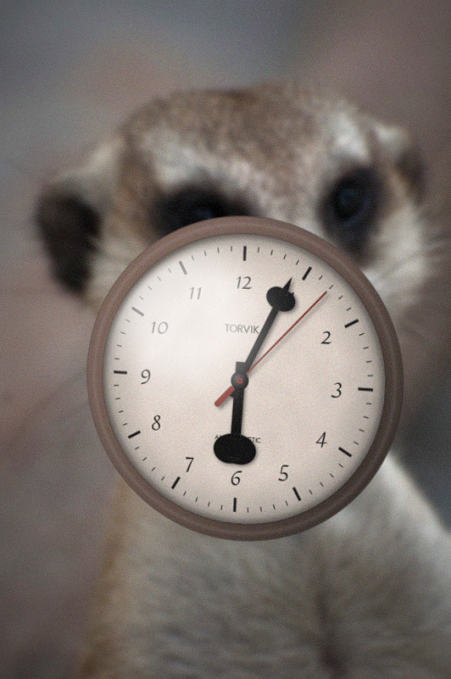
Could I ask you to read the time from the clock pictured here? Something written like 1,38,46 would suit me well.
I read 6,04,07
